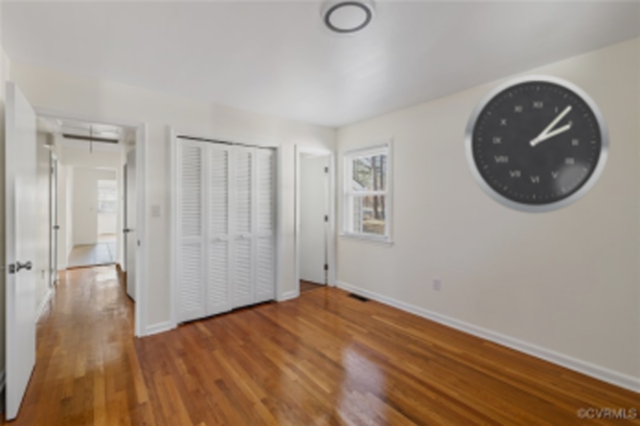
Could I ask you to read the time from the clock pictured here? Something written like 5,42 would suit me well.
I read 2,07
